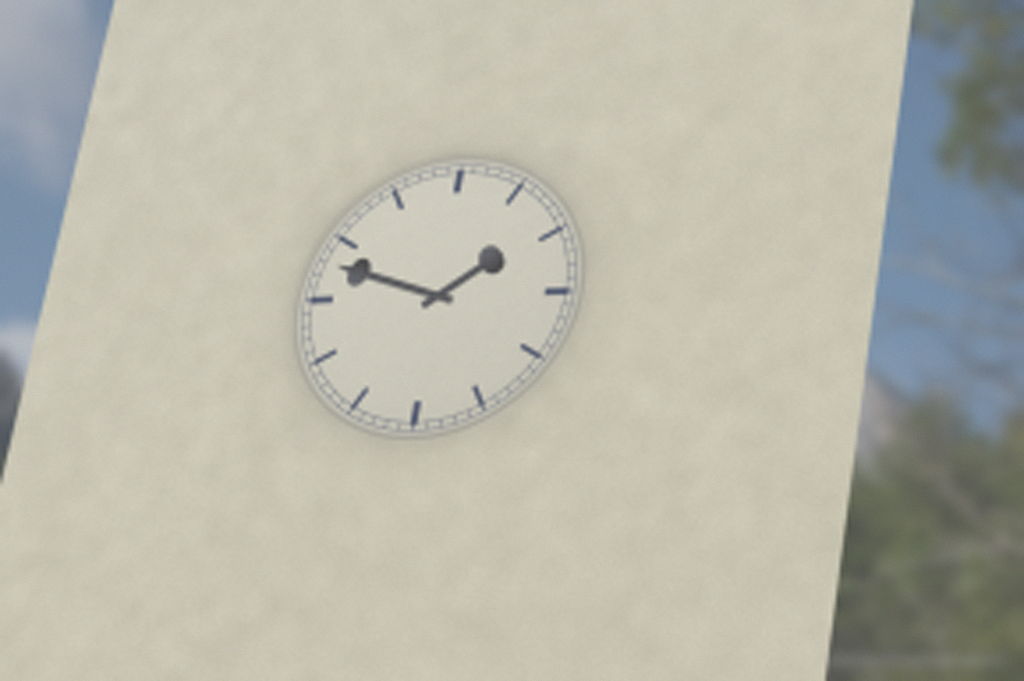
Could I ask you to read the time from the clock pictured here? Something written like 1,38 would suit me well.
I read 1,48
